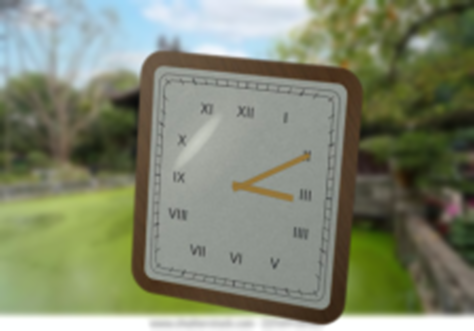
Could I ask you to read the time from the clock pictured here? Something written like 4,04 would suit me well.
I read 3,10
